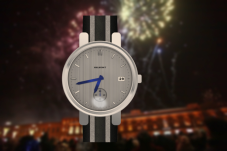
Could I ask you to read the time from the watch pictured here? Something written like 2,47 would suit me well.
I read 6,43
